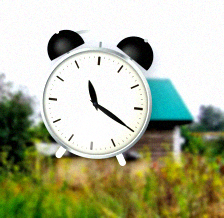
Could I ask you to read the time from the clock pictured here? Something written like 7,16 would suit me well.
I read 11,20
